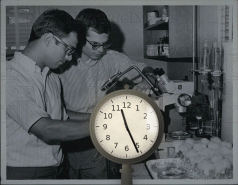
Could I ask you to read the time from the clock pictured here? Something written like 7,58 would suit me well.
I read 11,26
